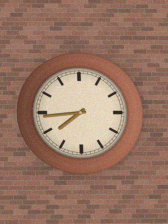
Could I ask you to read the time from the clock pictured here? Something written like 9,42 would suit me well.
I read 7,44
